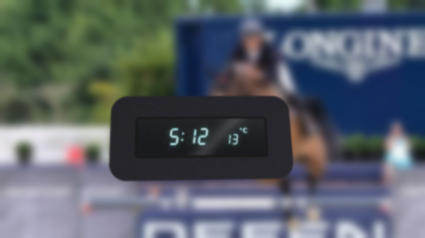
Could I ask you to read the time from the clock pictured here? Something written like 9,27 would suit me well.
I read 5,12
